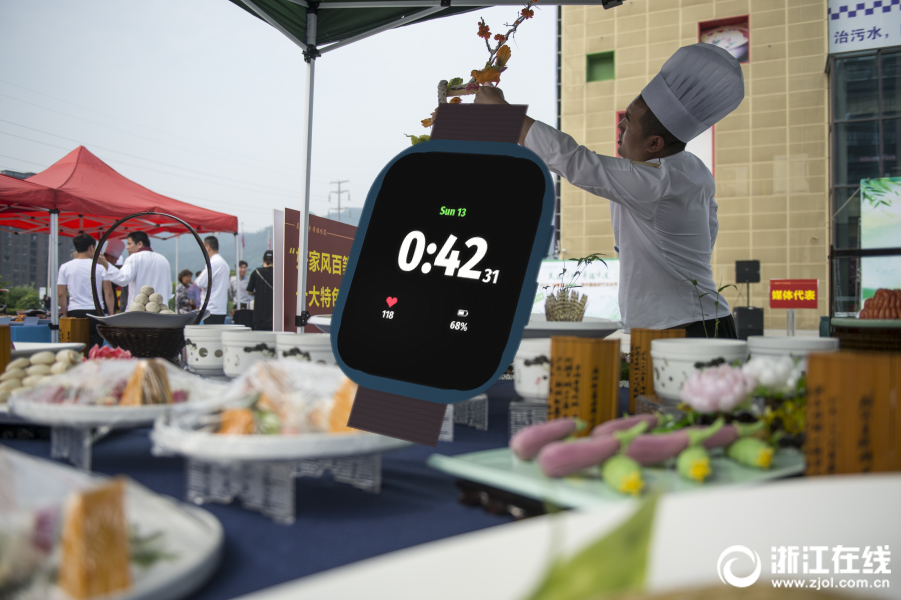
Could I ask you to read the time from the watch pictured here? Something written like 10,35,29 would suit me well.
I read 0,42,31
